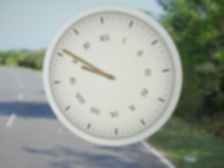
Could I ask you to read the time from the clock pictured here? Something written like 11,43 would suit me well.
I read 9,51
